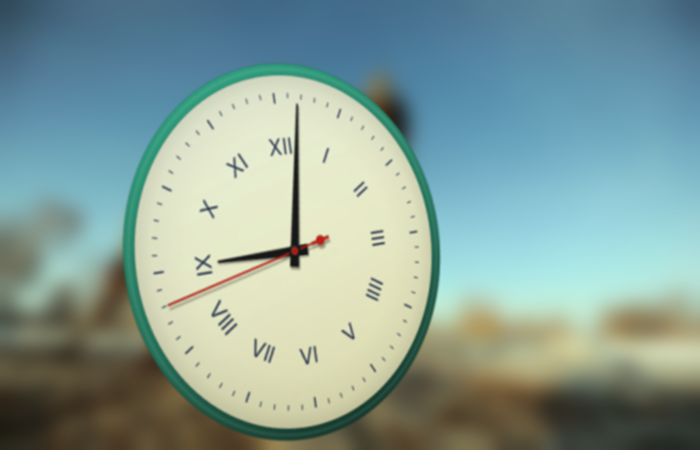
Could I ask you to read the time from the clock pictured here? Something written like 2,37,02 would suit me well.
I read 9,01,43
